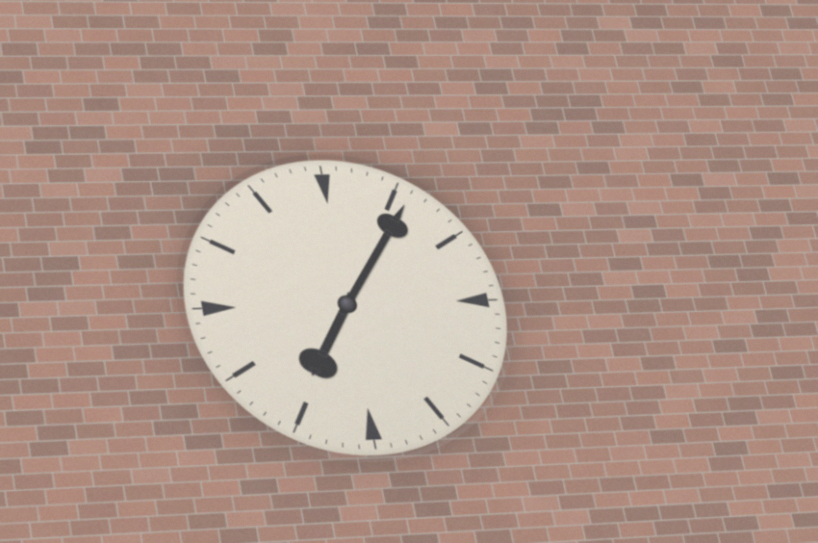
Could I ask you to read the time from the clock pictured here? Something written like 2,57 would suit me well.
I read 7,06
